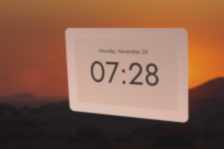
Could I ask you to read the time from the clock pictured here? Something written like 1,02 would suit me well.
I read 7,28
